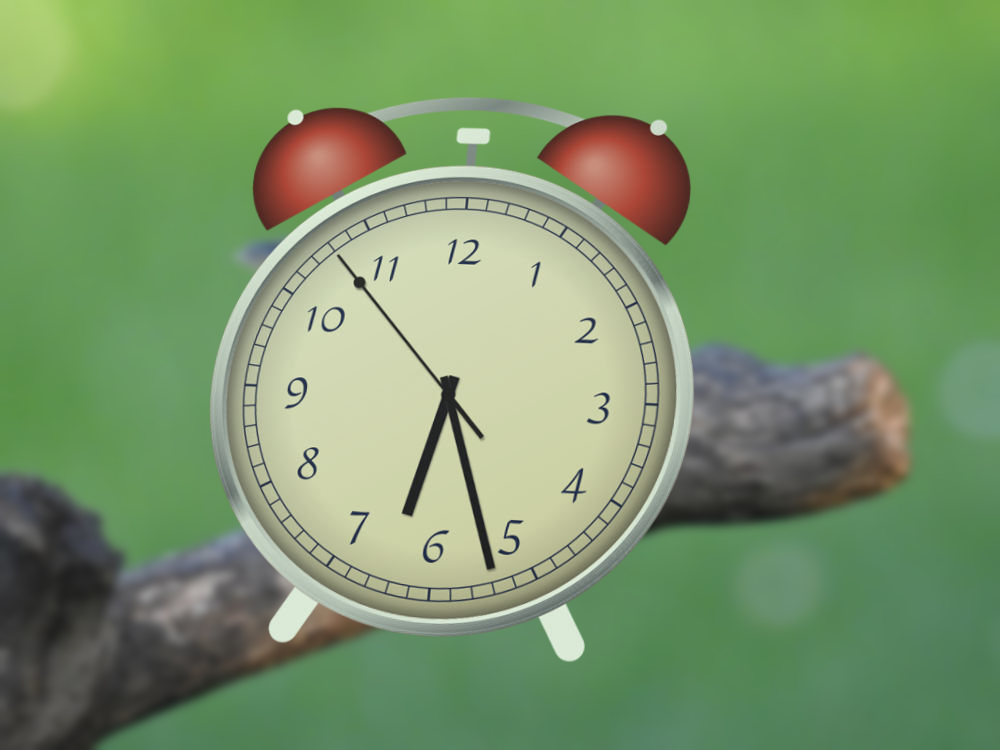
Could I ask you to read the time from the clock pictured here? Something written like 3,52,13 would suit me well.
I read 6,26,53
